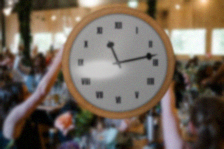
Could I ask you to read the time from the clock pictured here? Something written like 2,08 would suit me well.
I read 11,13
